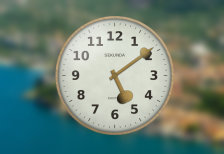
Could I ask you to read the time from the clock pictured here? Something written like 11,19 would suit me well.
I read 5,09
